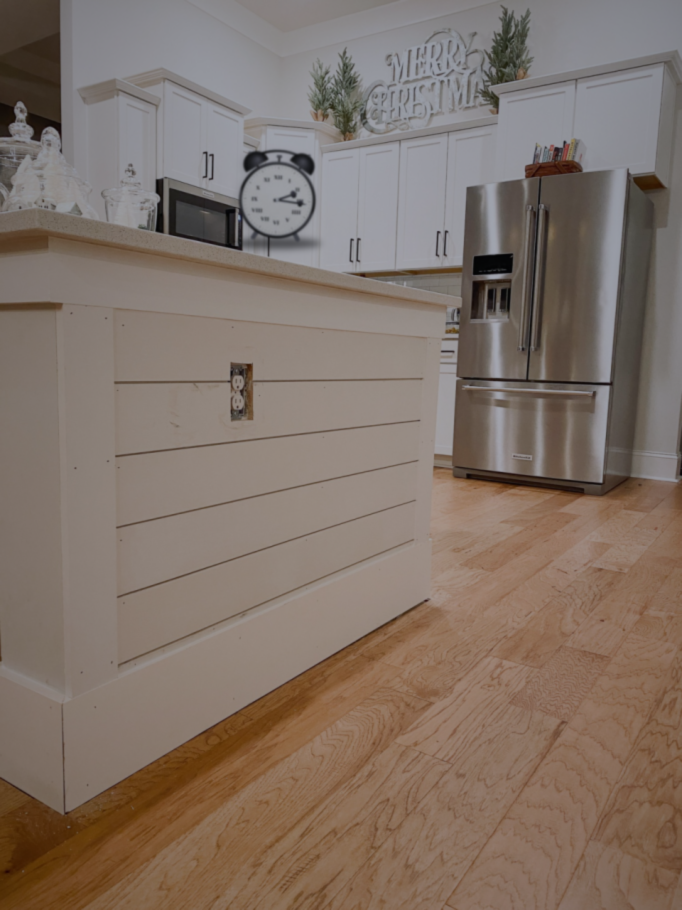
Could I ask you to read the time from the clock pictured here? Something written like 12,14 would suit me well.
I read 2,16
